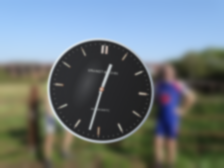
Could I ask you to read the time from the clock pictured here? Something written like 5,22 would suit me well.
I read 12,32
